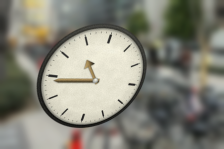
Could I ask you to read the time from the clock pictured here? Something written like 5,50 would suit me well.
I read 10,44
